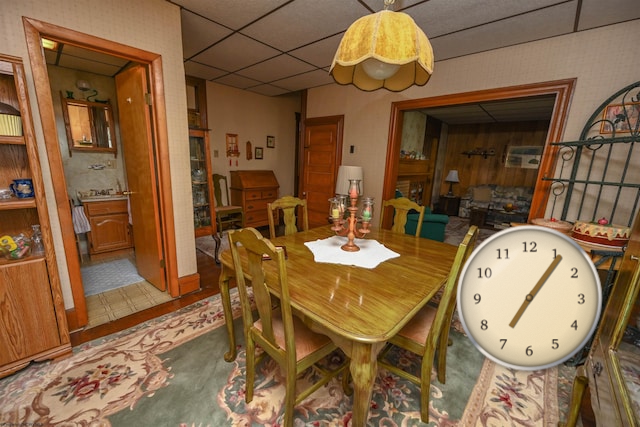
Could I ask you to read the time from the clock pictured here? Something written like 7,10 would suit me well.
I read 7,06
